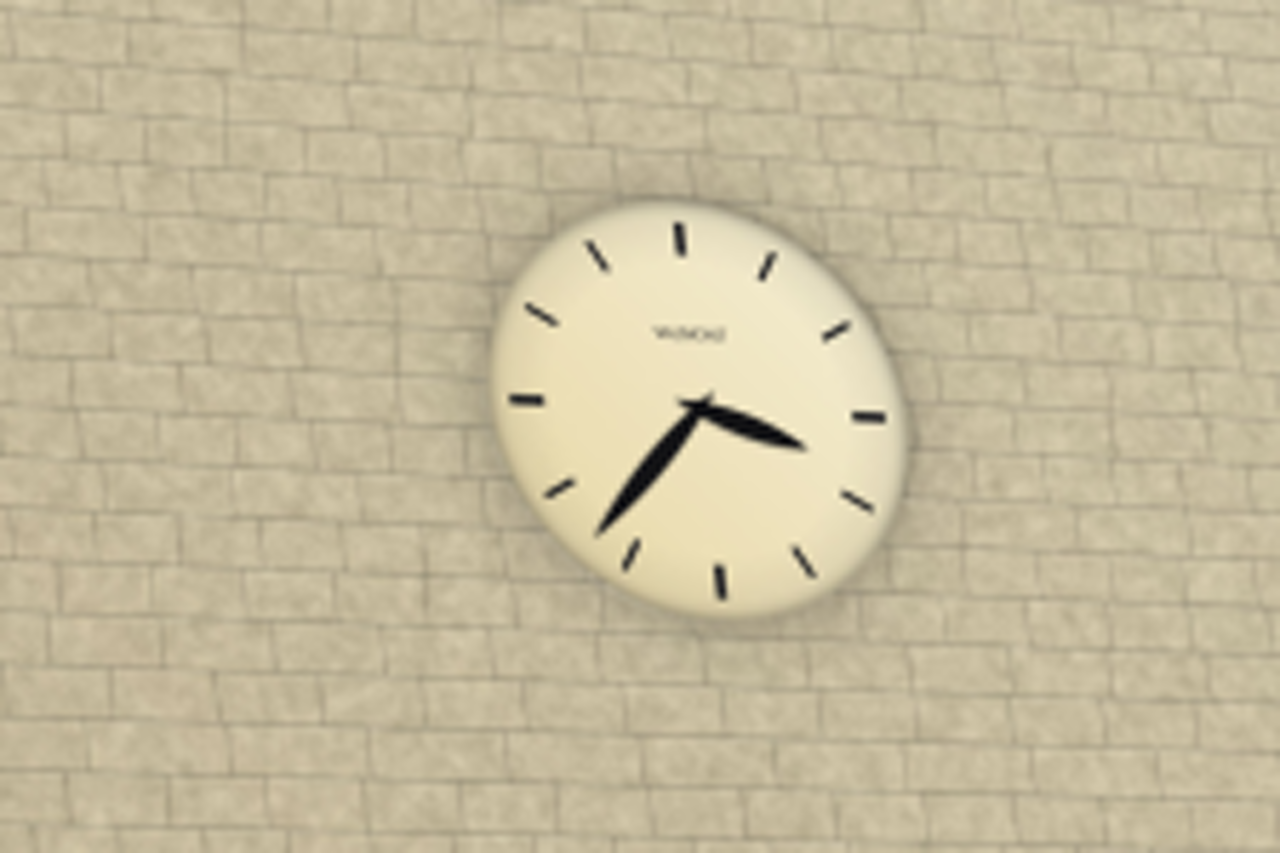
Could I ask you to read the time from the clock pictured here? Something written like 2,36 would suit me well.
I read 3,37
